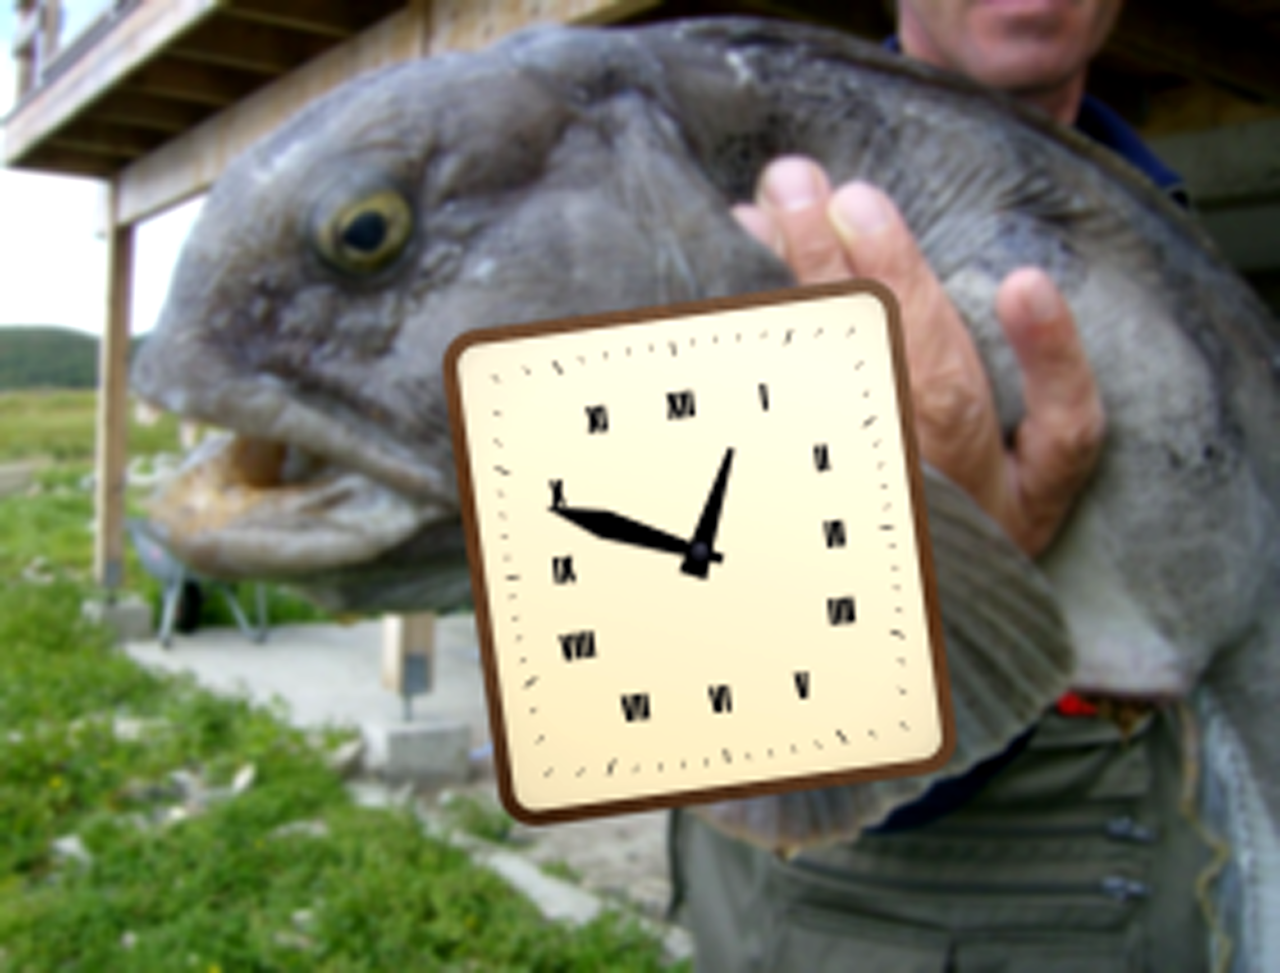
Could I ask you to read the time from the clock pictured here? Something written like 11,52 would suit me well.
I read 12,49
